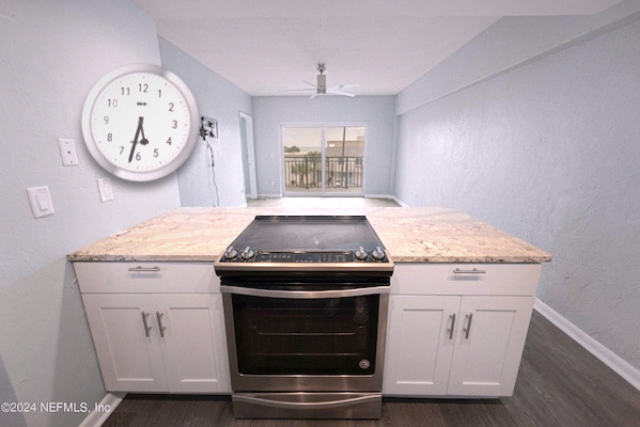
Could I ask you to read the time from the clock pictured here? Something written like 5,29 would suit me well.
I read 5,32
